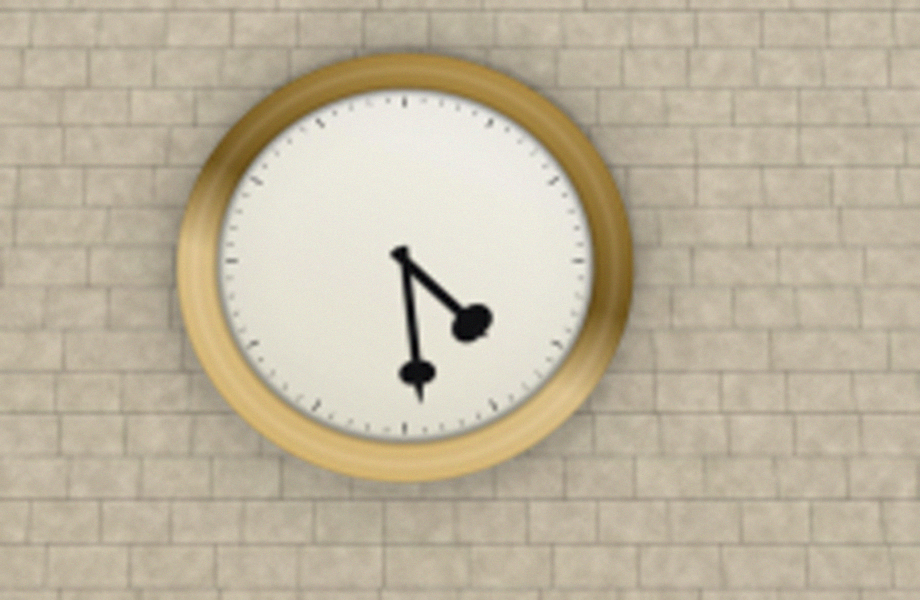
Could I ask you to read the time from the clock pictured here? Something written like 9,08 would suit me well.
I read 4,29
